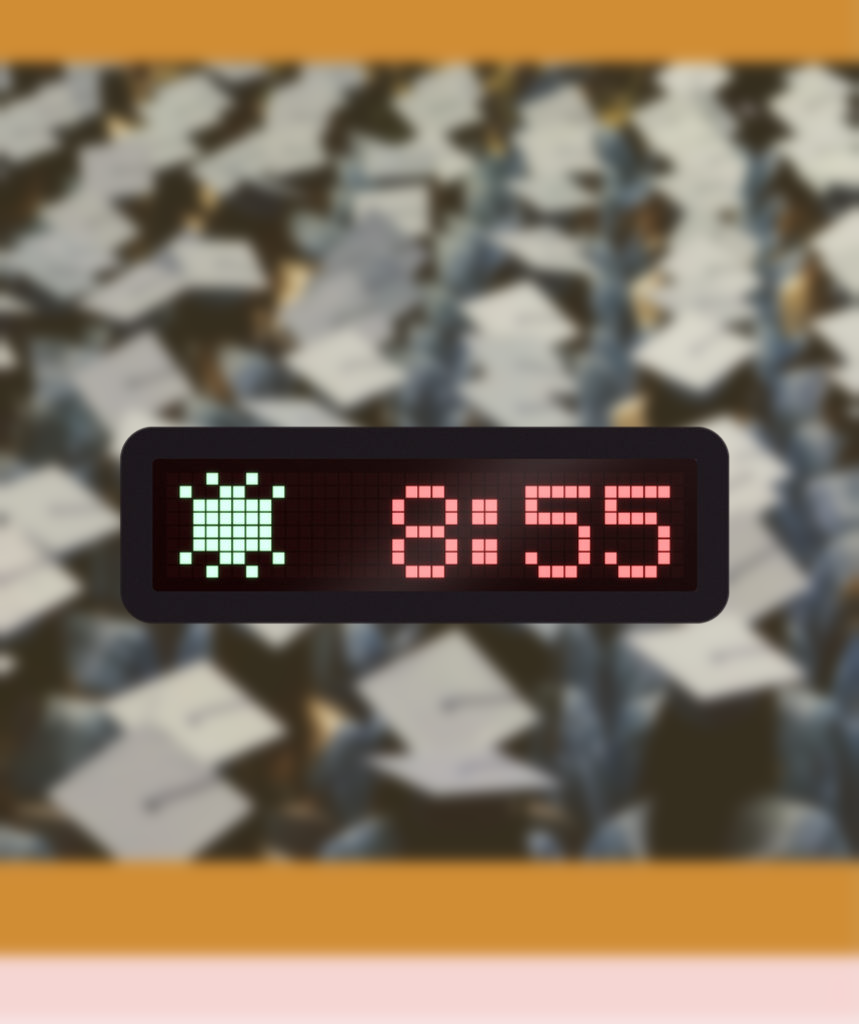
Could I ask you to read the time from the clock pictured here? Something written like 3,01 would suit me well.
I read 8,55
